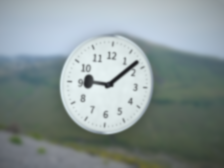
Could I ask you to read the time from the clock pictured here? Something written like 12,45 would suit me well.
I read 9,08
